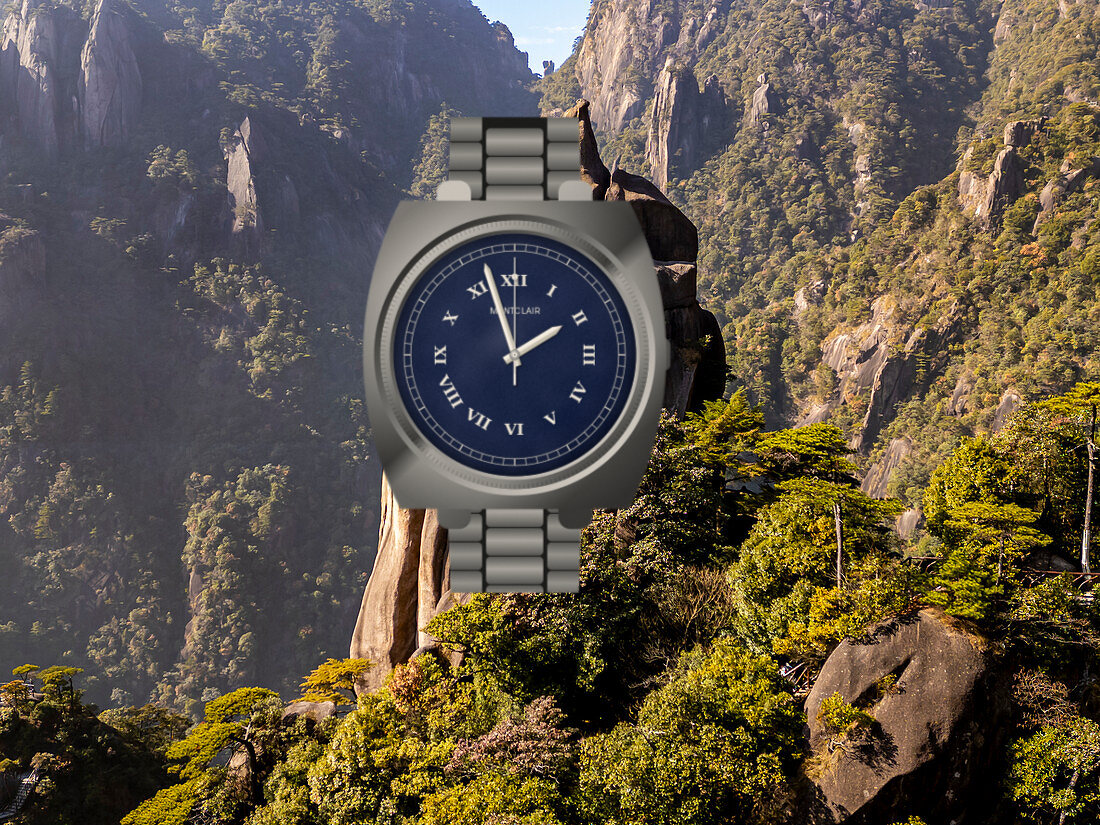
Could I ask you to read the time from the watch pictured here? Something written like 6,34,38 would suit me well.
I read 1,57,00
